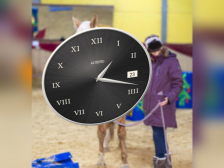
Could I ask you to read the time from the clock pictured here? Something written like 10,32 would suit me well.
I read 1,18
